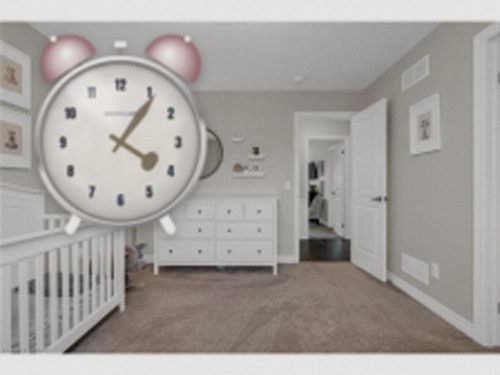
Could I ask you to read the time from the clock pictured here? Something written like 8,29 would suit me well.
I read 4,06
